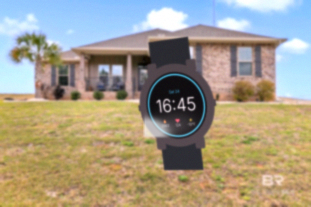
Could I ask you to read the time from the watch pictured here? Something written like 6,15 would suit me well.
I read 16,45
